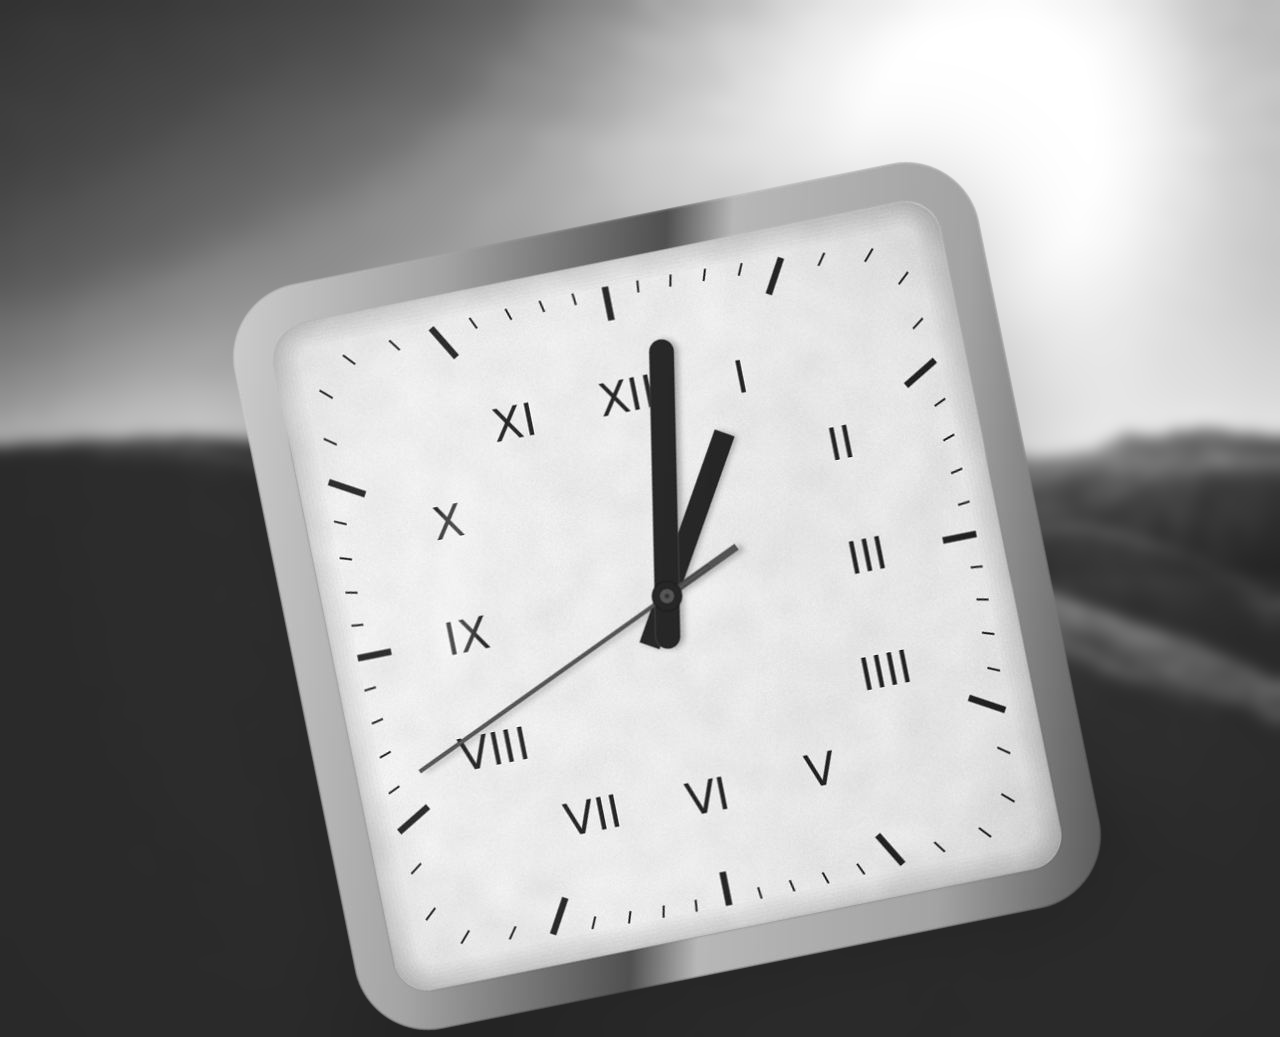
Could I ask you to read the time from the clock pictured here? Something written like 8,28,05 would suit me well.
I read 1,01,41
